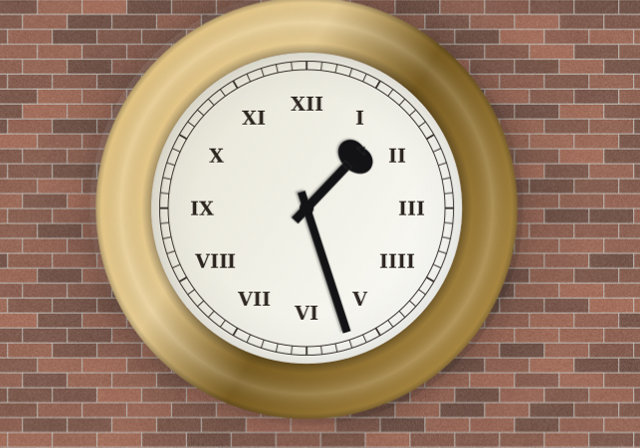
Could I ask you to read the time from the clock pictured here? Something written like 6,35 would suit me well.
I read 1,27
